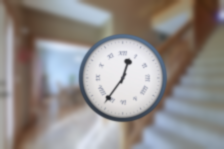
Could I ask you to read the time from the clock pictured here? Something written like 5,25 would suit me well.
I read 12,36
